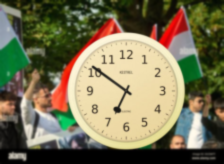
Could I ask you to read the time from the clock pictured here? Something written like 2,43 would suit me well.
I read 6,51
